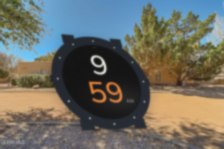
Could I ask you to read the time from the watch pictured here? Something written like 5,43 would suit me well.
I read 9,59
